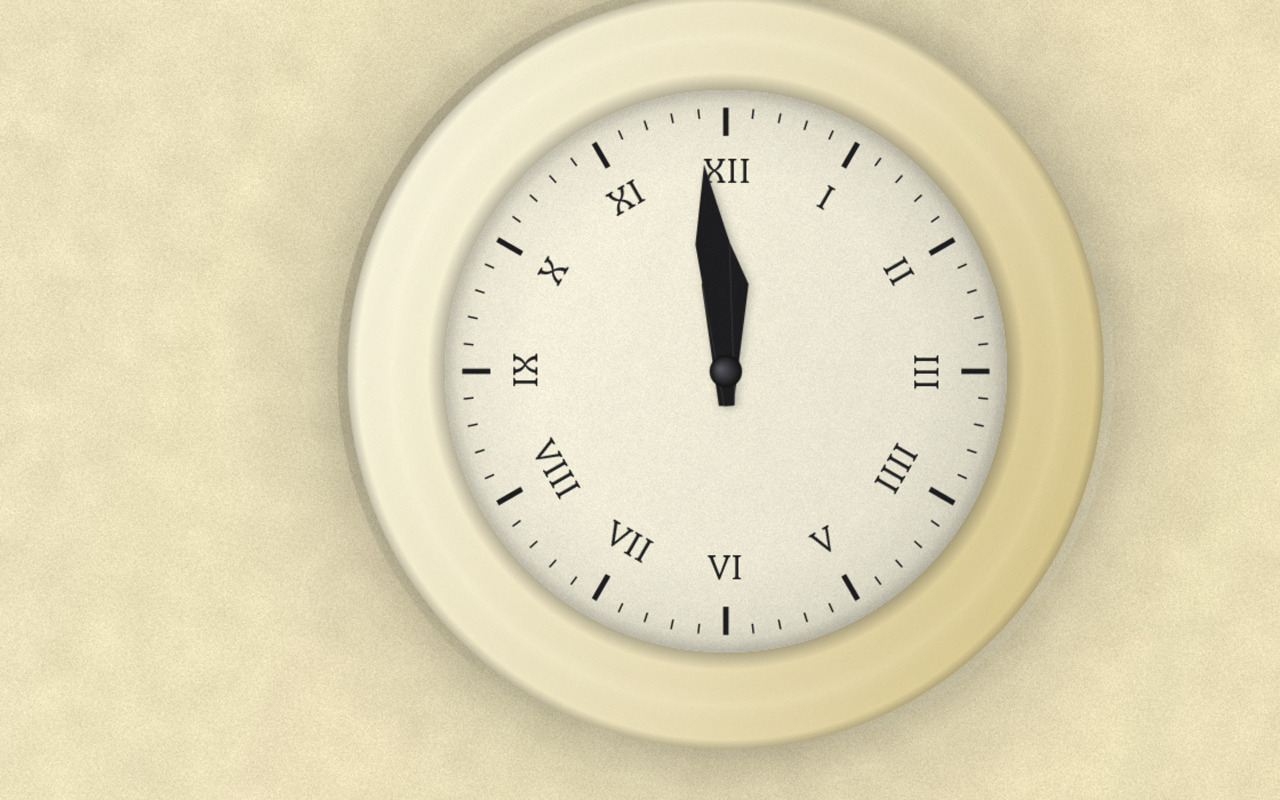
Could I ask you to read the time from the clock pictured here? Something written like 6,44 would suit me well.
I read 11,59
